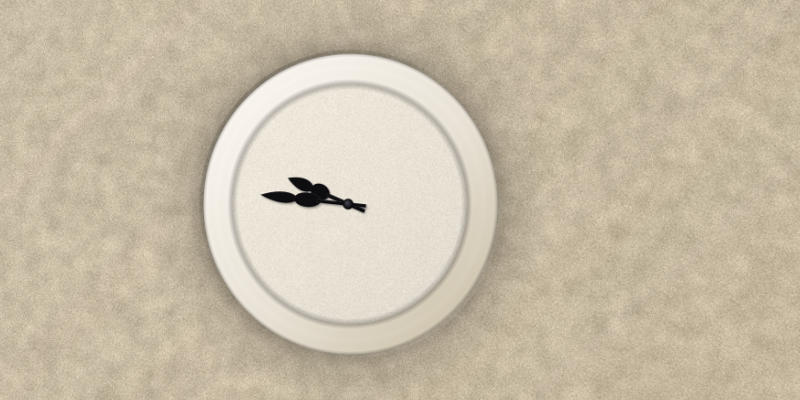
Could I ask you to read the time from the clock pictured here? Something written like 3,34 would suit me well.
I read 9,46
